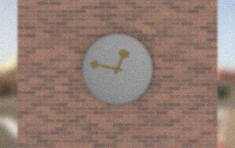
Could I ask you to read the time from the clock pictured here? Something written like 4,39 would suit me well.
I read 12,47
